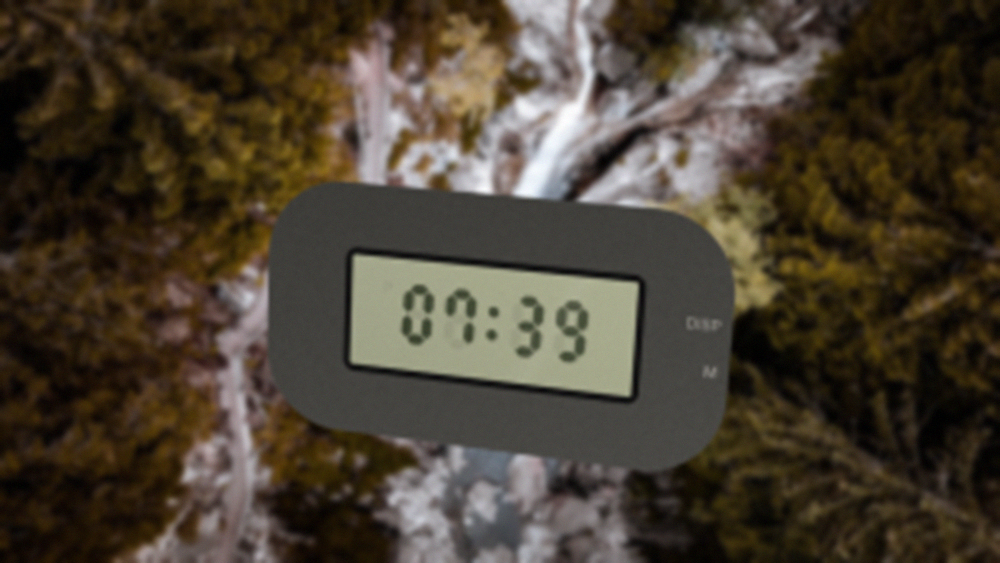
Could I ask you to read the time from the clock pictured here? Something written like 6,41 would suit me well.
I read 7,39
